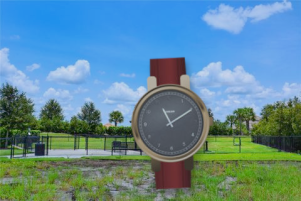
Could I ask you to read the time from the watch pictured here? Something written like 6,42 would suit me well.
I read 11,10
